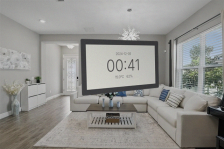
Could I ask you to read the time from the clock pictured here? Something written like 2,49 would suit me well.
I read 0,41
